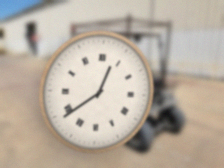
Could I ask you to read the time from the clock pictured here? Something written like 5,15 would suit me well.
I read 12,39
